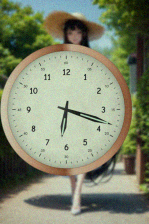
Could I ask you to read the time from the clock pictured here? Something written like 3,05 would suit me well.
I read 6,18
